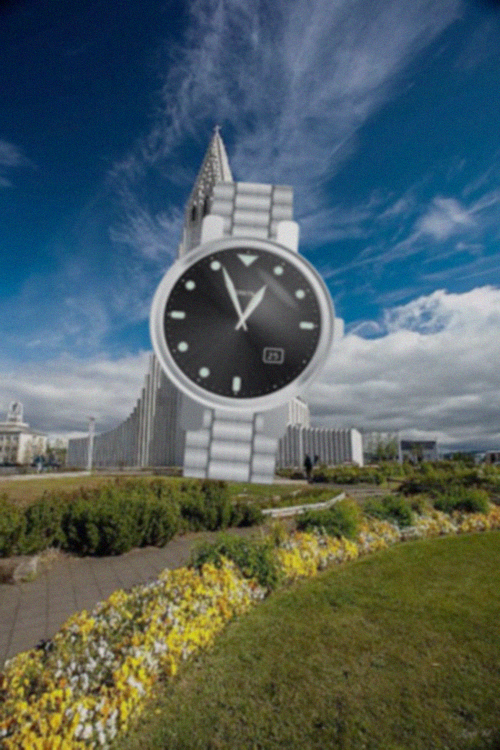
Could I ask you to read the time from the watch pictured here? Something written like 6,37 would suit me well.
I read 12,56
